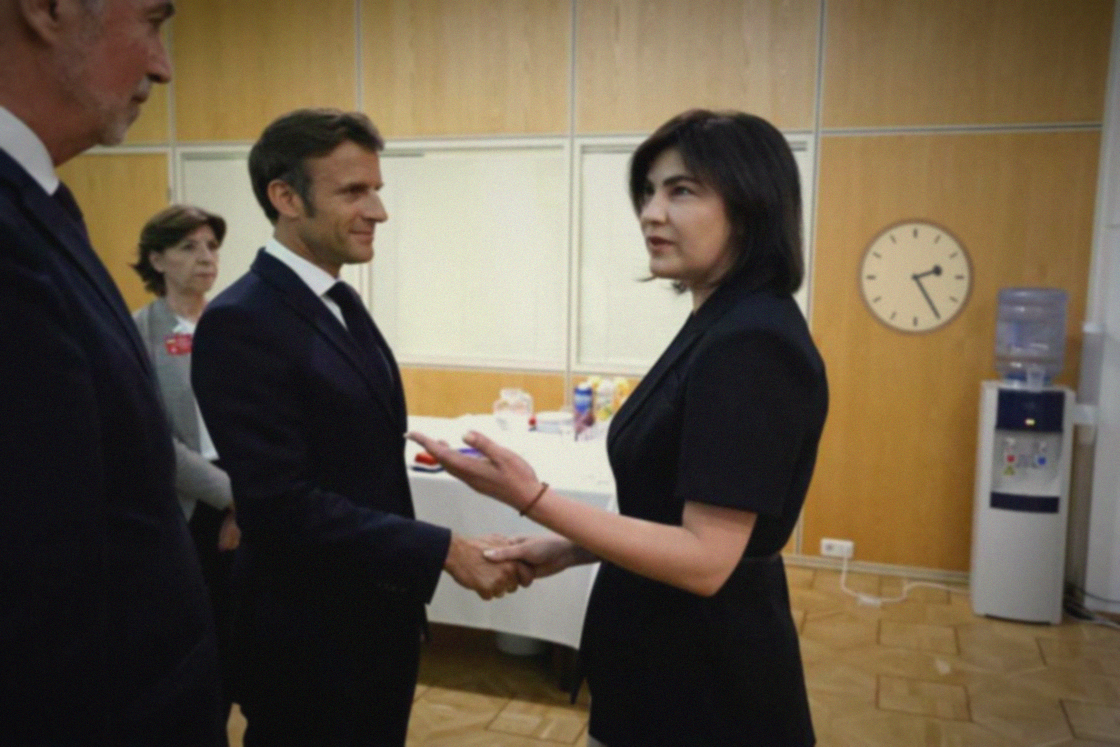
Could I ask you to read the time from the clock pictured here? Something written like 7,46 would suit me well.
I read 2,25
